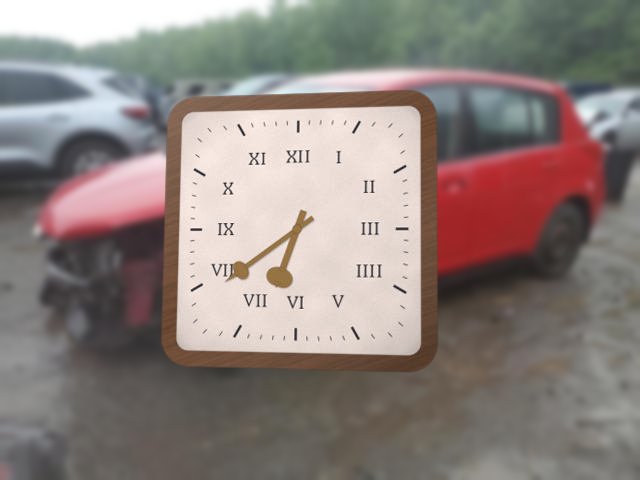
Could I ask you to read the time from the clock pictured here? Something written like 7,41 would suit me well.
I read 6,39
